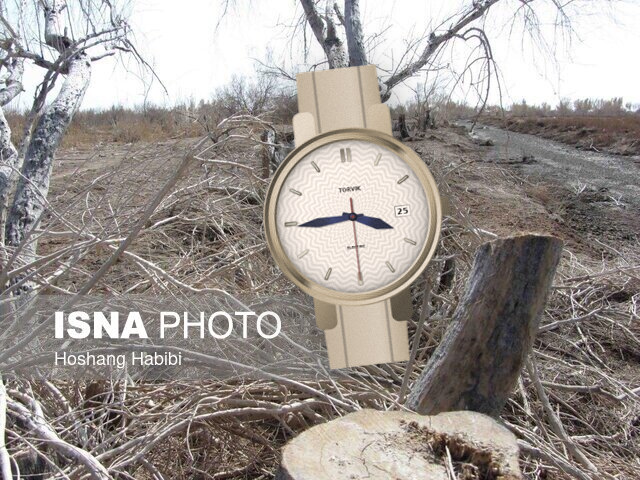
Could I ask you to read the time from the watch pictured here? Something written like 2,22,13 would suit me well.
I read 3,44,30
